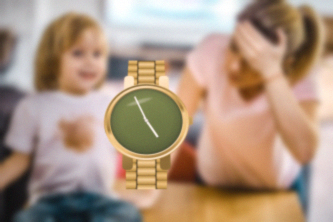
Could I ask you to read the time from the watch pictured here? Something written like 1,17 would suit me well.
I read 4,56
